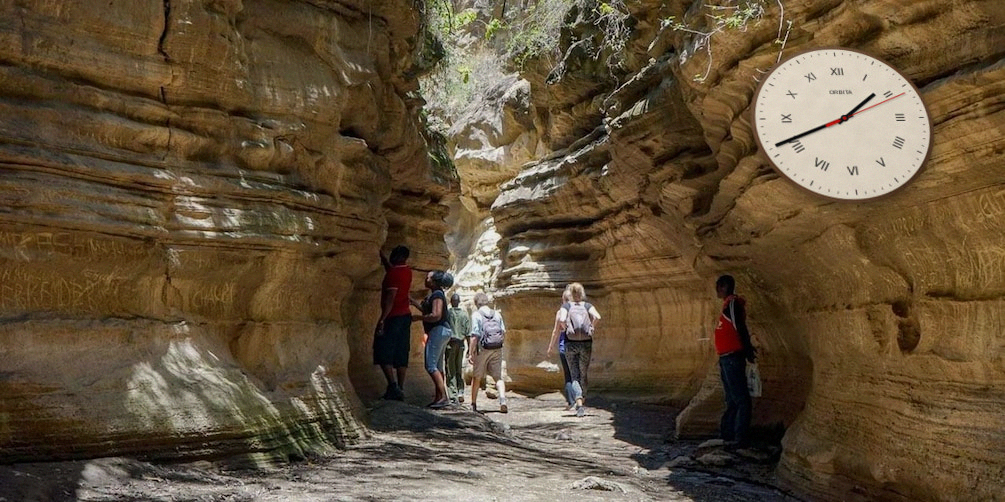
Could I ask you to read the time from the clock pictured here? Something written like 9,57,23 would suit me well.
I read 1,41,11
